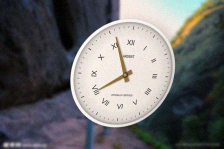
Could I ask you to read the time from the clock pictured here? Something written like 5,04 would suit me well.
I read 7,56
